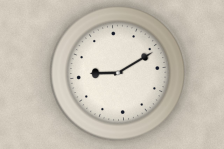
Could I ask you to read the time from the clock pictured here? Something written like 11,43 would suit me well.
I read 9,11
